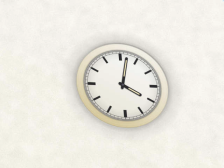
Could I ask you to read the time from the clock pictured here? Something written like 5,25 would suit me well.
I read 4,02
